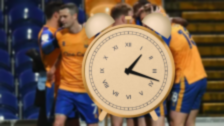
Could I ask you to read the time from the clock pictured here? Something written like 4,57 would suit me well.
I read 1,18
